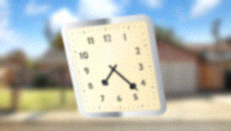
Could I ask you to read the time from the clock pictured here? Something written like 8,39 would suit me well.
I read 7,23
